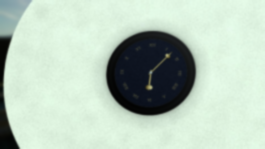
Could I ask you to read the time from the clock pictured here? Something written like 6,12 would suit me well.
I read 6,07
